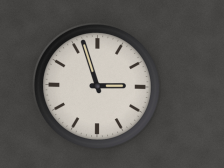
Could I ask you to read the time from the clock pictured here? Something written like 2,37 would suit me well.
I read 2,57
